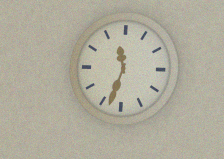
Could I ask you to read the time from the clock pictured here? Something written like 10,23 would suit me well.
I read 11,33
